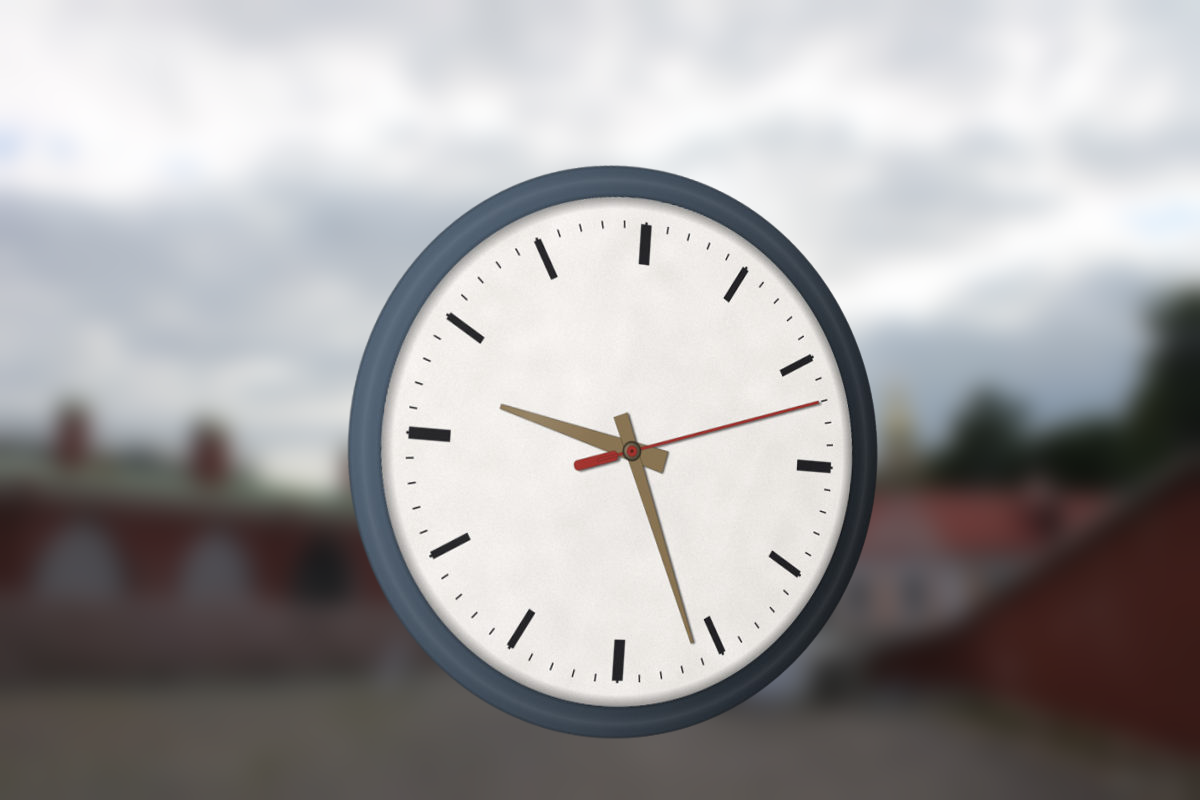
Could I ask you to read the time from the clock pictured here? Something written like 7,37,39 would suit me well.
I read 9,26,12
